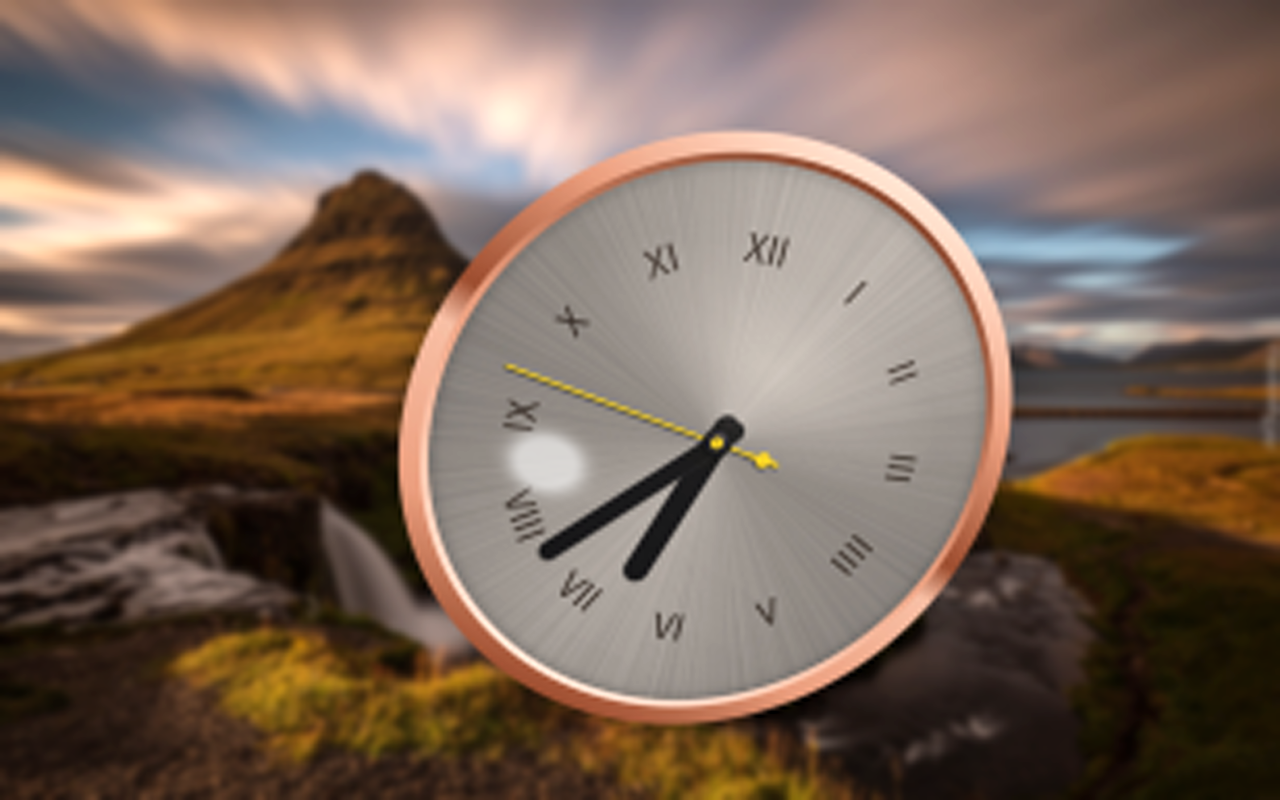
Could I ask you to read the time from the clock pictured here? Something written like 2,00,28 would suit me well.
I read 6,37,47
